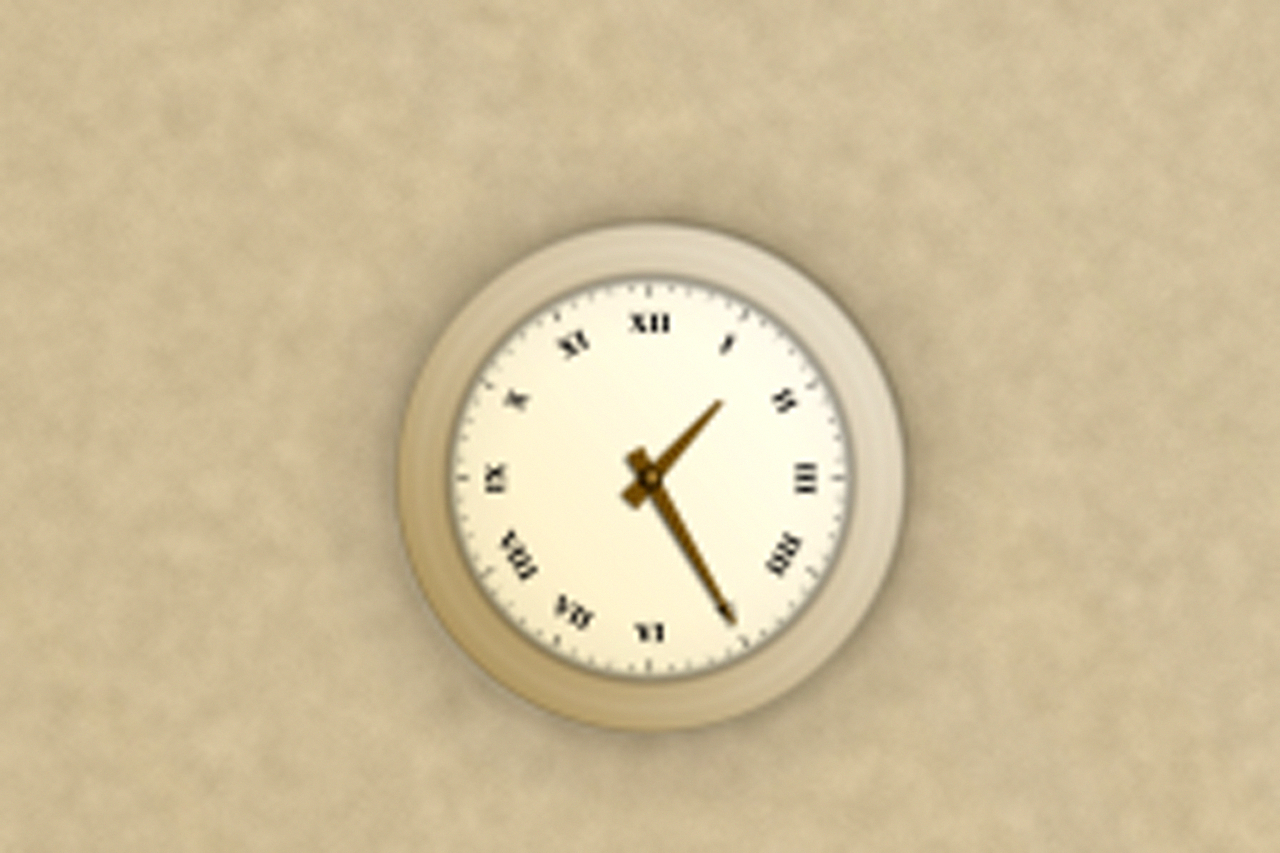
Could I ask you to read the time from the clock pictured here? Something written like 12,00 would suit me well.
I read 1,25
